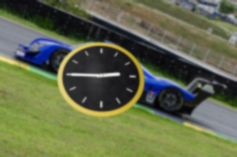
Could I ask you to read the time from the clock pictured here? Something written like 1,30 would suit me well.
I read 2,45
